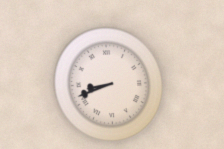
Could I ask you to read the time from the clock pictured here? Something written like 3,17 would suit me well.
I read 8,42
